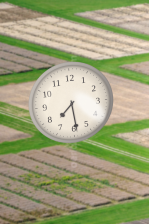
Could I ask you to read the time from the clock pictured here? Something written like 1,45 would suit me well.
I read 7,29
